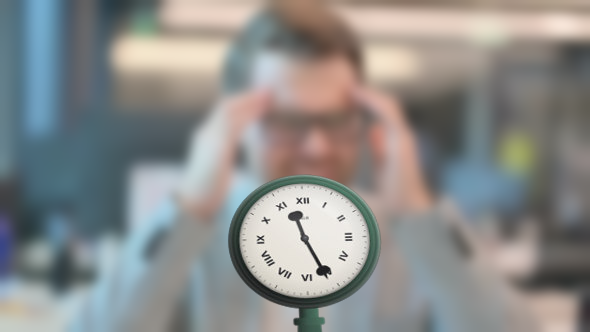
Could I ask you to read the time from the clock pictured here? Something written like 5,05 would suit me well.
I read 11,26
